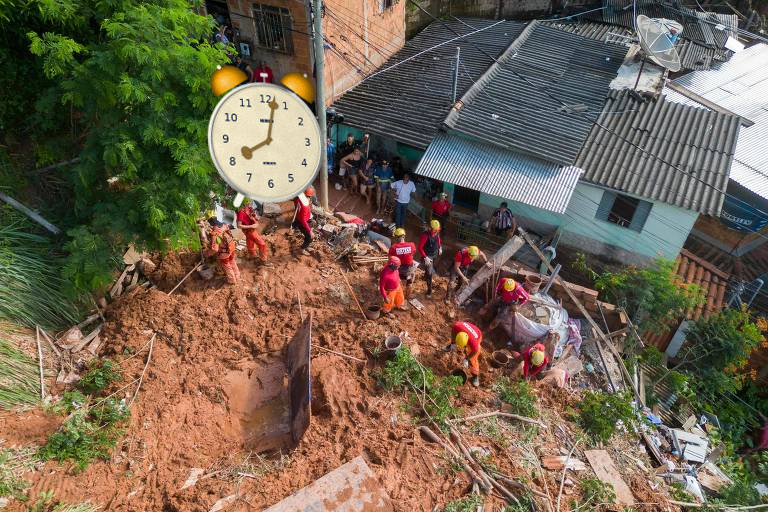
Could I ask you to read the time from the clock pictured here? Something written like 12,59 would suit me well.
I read 8,02
